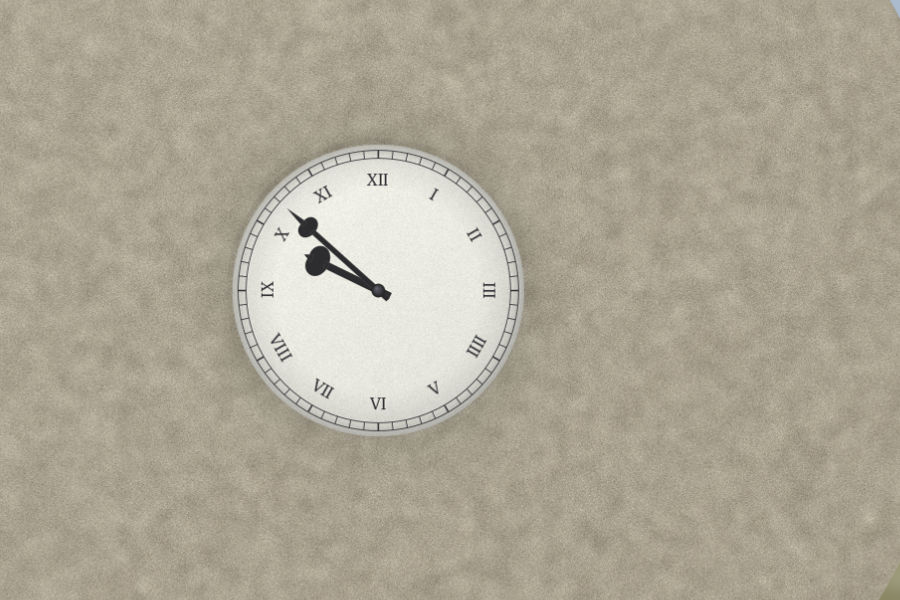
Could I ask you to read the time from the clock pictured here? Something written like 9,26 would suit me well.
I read 9,52
